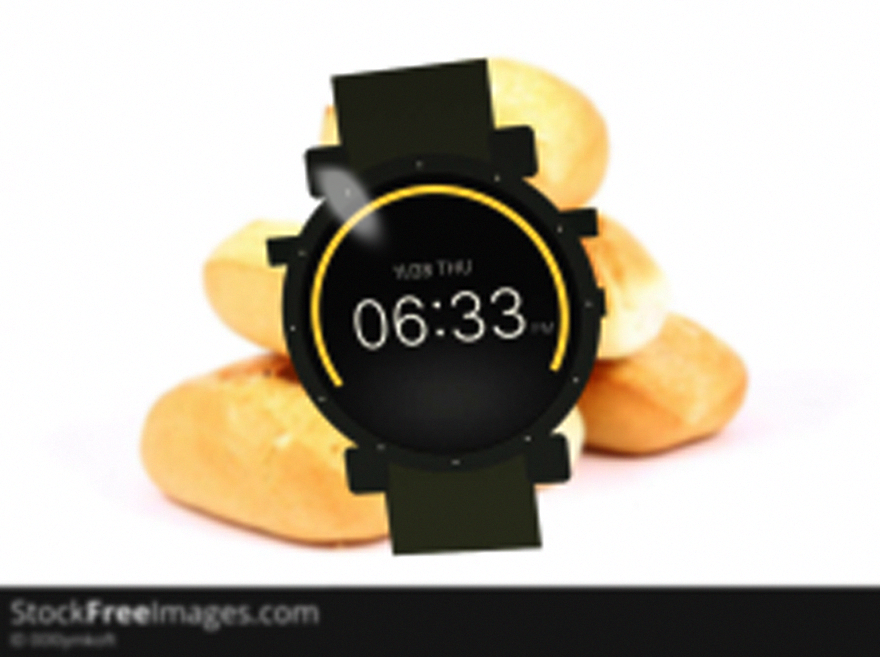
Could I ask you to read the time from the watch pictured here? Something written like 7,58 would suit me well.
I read 6,33
